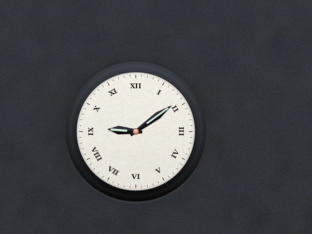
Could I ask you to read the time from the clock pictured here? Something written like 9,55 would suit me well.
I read 9,09
